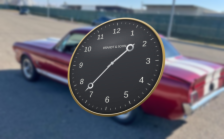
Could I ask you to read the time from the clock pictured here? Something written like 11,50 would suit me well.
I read 1,37
